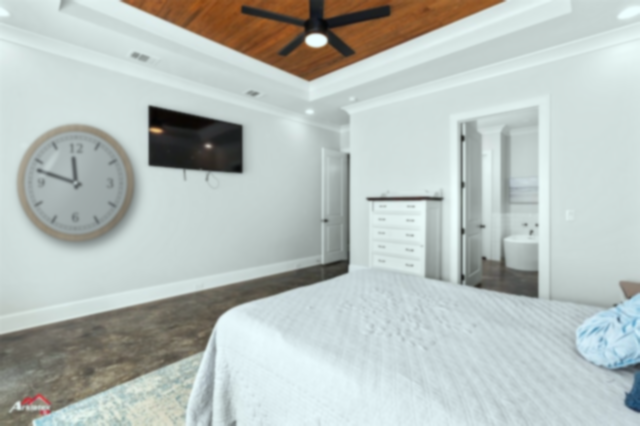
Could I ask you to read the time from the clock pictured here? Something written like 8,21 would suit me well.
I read 11,48
